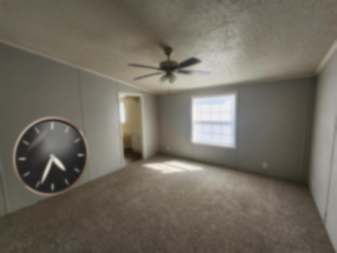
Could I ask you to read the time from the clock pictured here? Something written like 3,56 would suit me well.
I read 4,34
